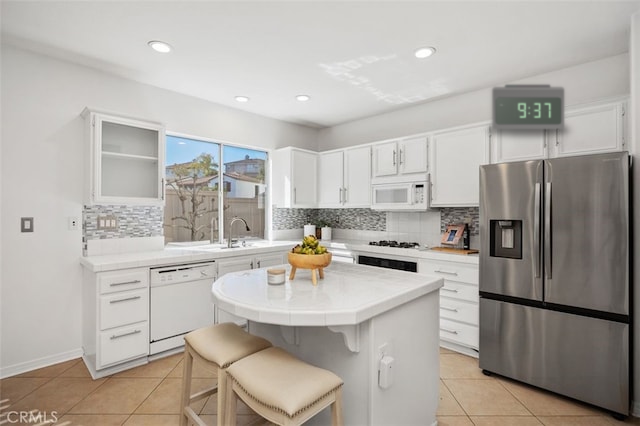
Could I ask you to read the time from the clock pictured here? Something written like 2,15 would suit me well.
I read 9,37
